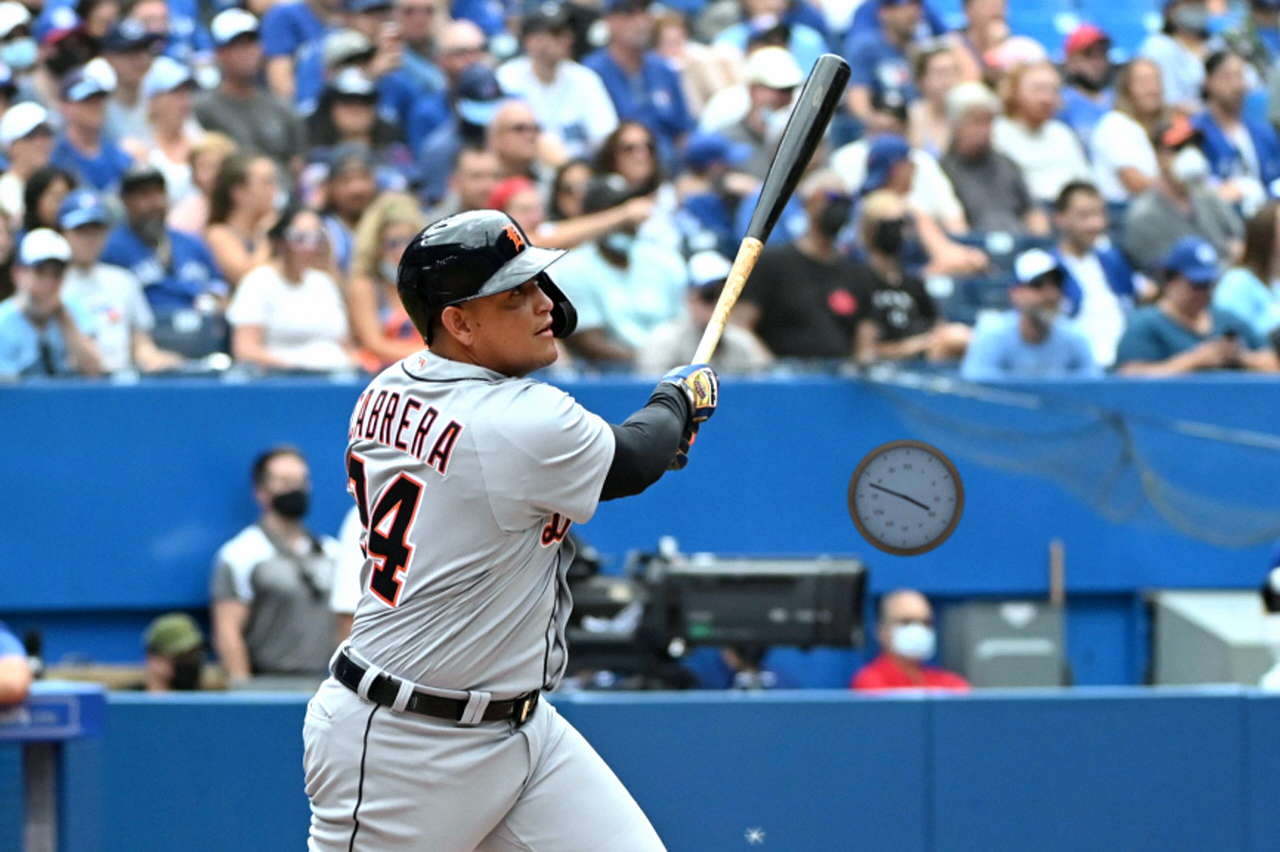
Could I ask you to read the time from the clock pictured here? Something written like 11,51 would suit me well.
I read 3,48
